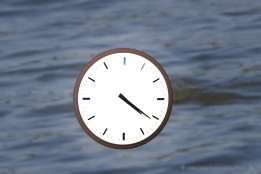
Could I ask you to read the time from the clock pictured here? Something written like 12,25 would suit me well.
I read 4,21
